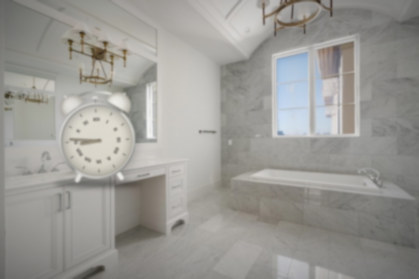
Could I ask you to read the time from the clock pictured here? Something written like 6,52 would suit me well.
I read 8,46
